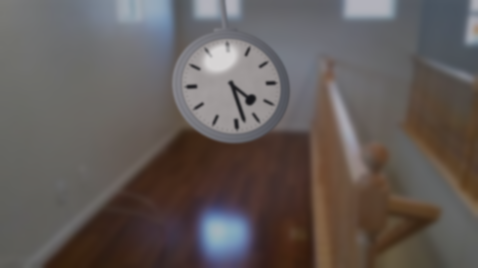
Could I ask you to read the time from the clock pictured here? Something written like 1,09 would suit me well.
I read 4,28
